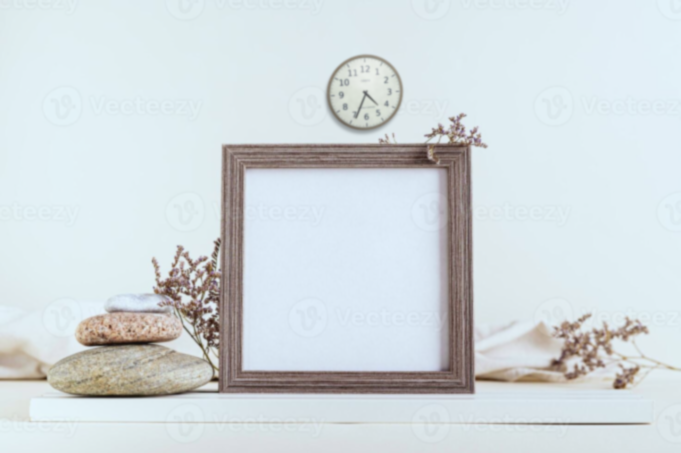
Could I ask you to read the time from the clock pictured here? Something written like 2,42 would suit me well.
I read 4,34
